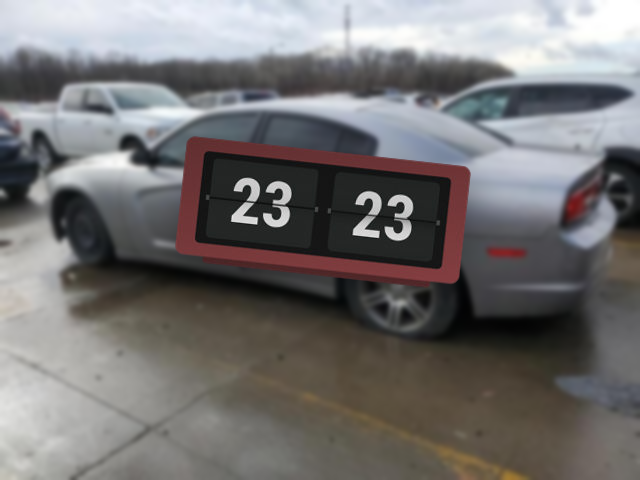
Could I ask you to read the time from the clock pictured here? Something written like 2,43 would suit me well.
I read 23,23
